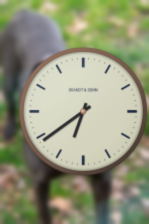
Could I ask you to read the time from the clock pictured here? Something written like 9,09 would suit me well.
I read 6,39
